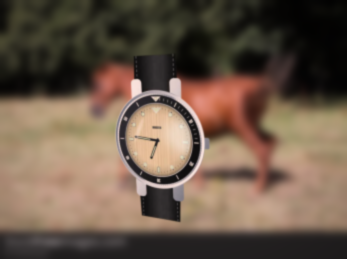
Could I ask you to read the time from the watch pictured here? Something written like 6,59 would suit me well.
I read 6,46
